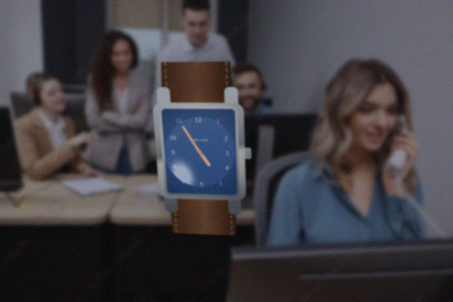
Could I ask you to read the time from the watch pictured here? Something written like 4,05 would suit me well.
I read 4,55
